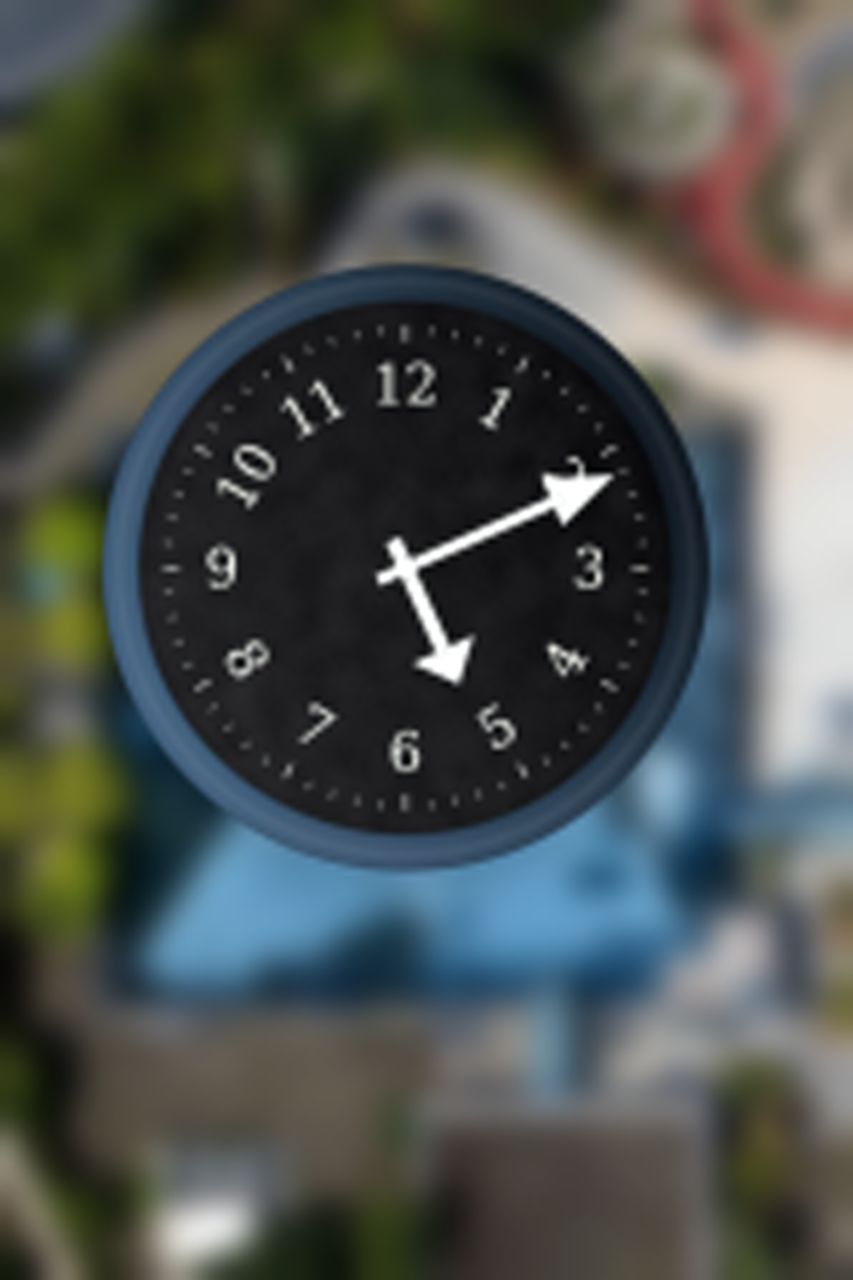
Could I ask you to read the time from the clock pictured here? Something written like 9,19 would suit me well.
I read 5,11
